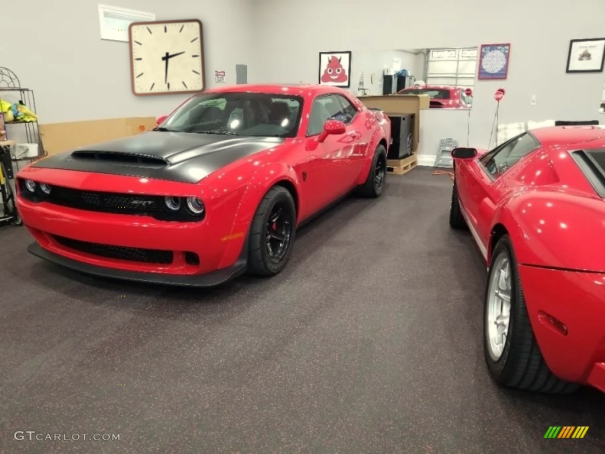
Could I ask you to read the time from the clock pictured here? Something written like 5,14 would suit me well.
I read 2,31
